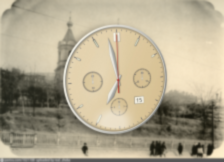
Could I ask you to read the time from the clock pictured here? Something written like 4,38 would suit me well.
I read 6,58
